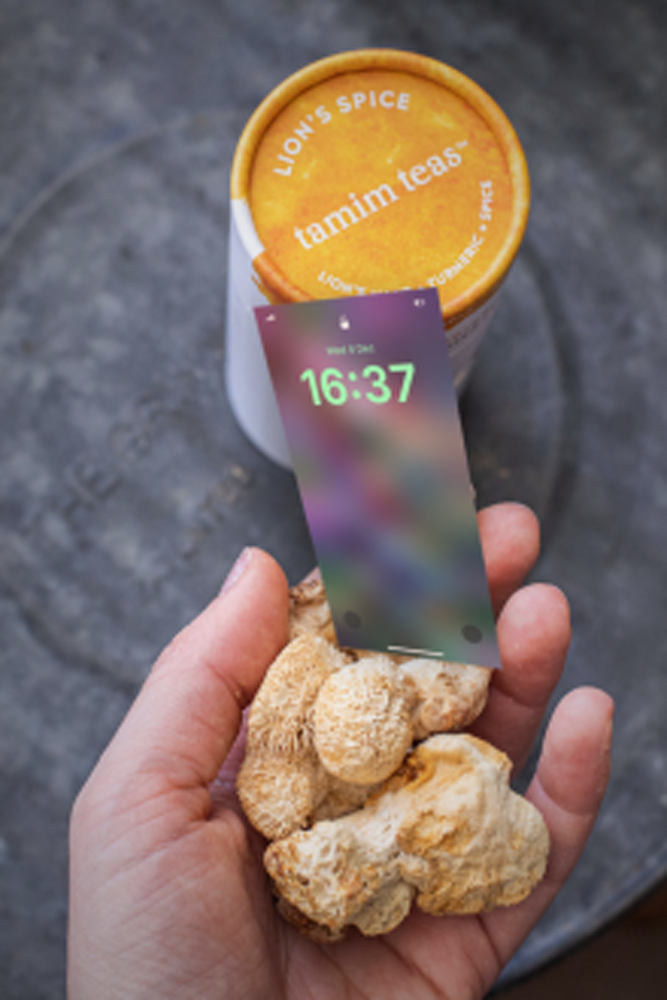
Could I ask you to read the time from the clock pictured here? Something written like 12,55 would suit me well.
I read 16,37
